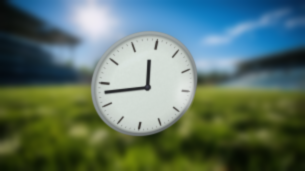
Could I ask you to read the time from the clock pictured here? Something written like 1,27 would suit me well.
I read 11,43
